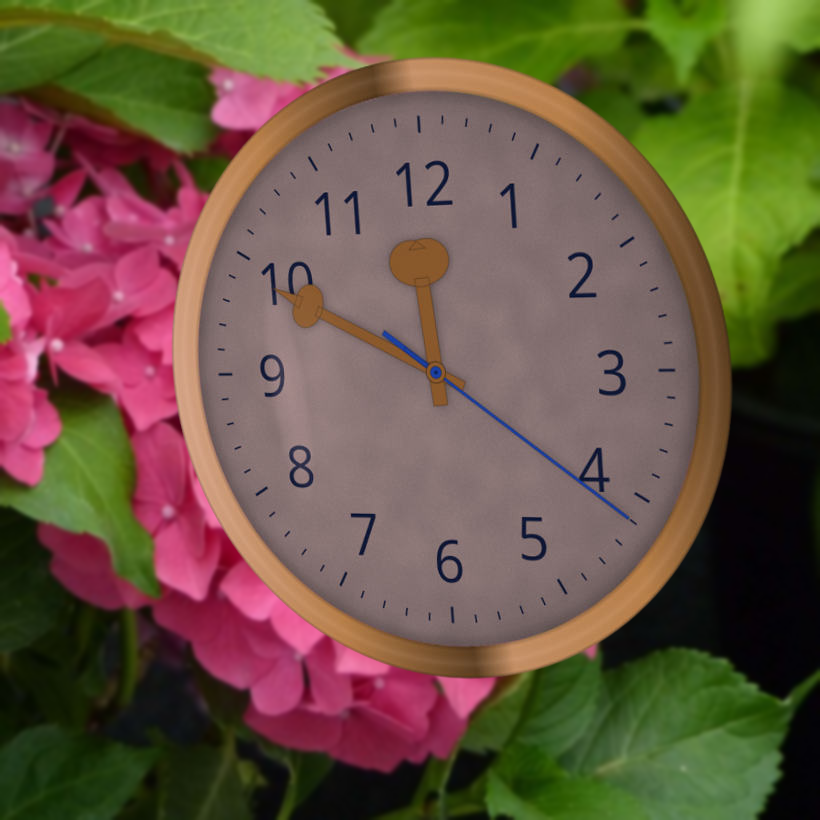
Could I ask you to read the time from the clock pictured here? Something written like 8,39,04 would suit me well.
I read 11,49,21
